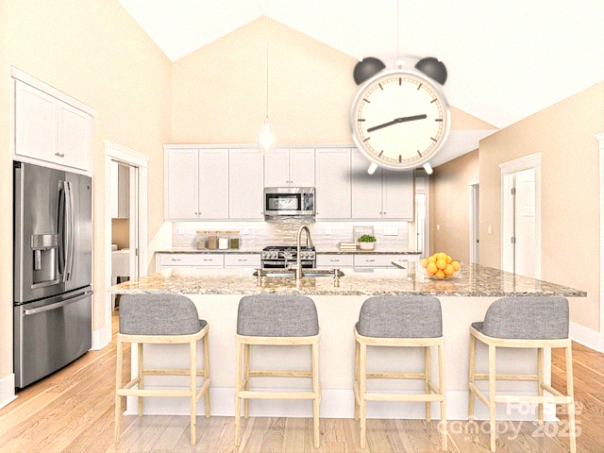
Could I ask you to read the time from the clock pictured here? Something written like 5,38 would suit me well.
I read 2,42
